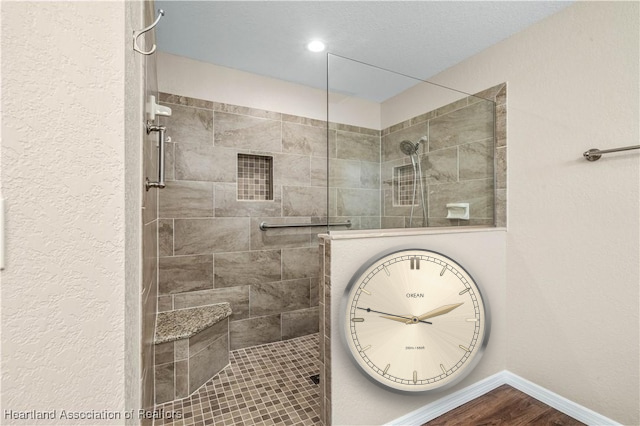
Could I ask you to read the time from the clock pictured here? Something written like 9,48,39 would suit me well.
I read 9,11,47
